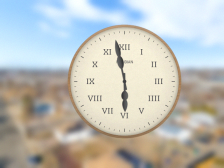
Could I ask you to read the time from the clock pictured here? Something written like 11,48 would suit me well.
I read 5,58
